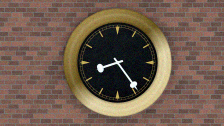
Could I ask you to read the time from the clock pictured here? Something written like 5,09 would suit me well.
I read 8,24
